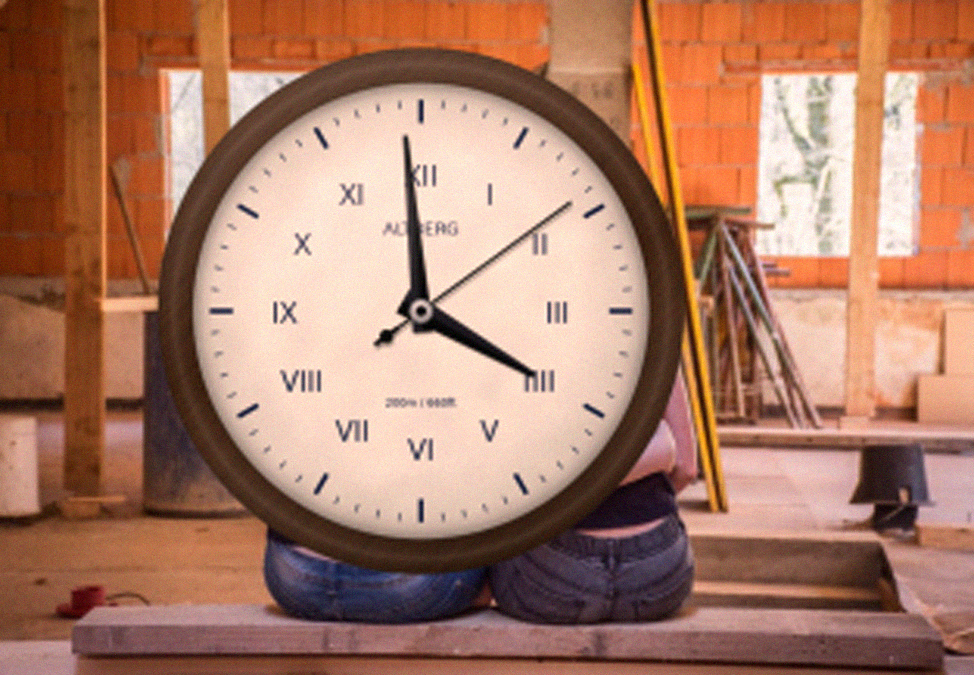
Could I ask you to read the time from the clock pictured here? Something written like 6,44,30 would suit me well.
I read 3,59,09
